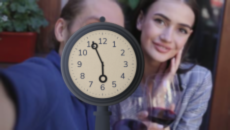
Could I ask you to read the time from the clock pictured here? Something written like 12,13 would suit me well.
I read 5,56
